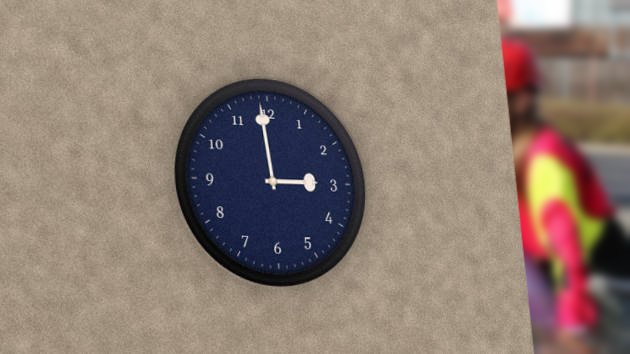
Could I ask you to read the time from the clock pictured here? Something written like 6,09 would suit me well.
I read 2,59
